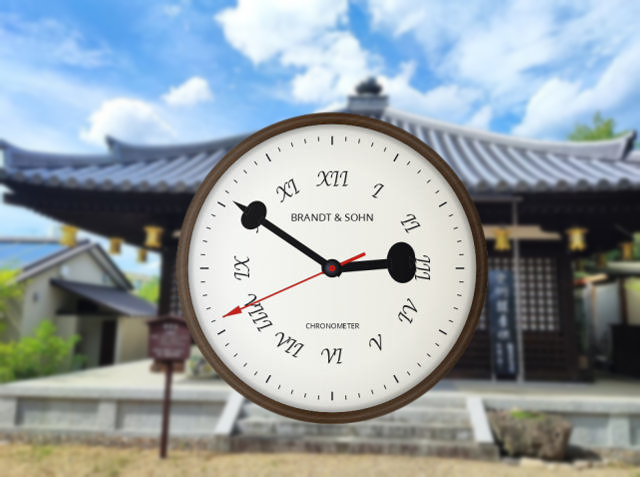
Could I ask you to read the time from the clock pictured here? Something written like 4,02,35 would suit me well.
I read 2,50,41
